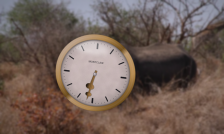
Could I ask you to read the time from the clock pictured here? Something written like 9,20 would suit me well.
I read 6,32
